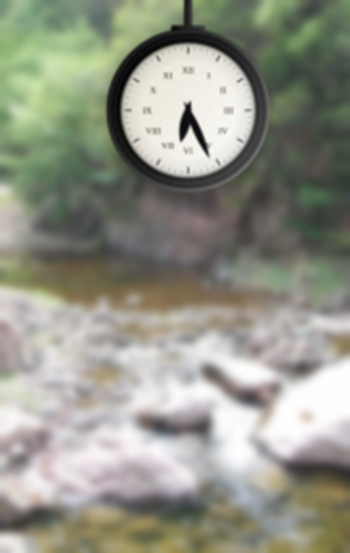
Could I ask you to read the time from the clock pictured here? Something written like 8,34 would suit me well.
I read 6,26
